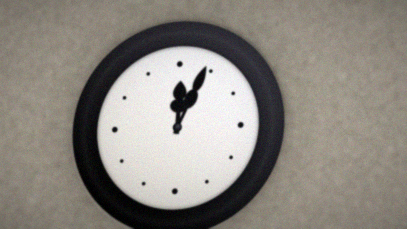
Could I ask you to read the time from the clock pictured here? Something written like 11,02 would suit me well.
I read 12,04
